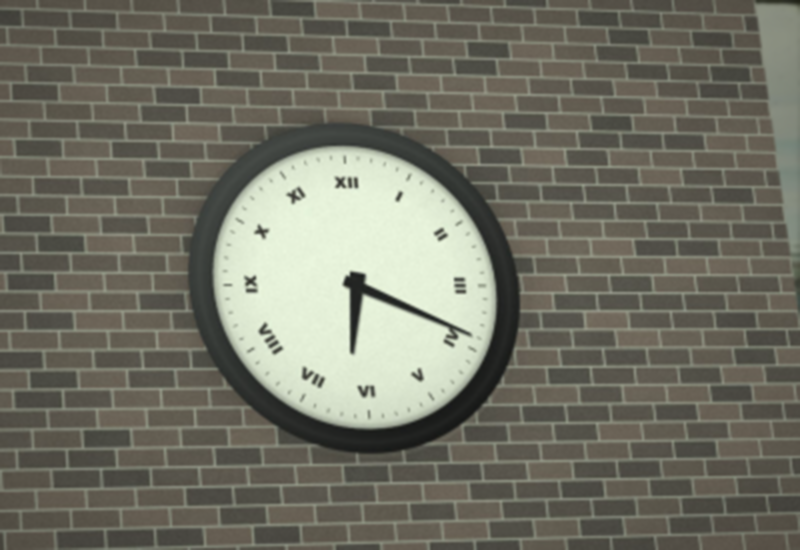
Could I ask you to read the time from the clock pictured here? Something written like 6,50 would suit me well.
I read 6,19
